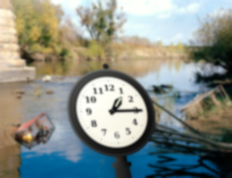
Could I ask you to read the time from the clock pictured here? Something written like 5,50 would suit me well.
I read 1,15
